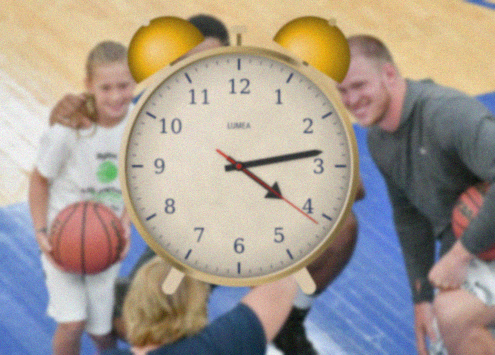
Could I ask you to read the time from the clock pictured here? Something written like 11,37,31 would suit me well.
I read 4,13,21
